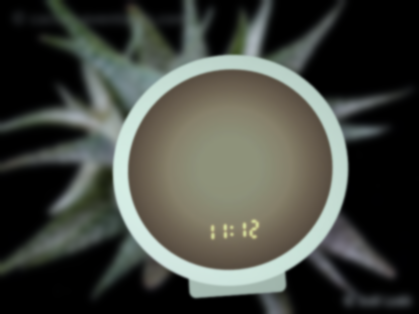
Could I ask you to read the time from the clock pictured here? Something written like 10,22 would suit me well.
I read 11,12
